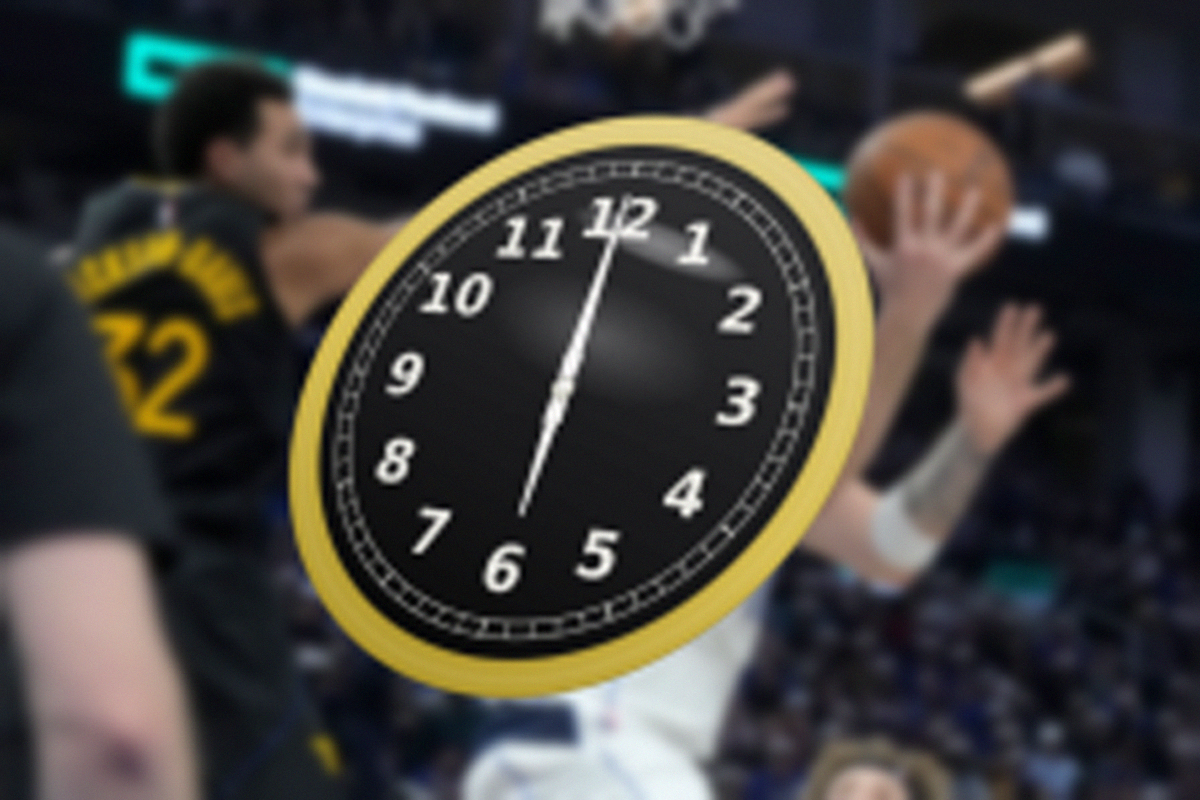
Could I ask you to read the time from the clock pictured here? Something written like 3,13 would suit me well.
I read 6,00
